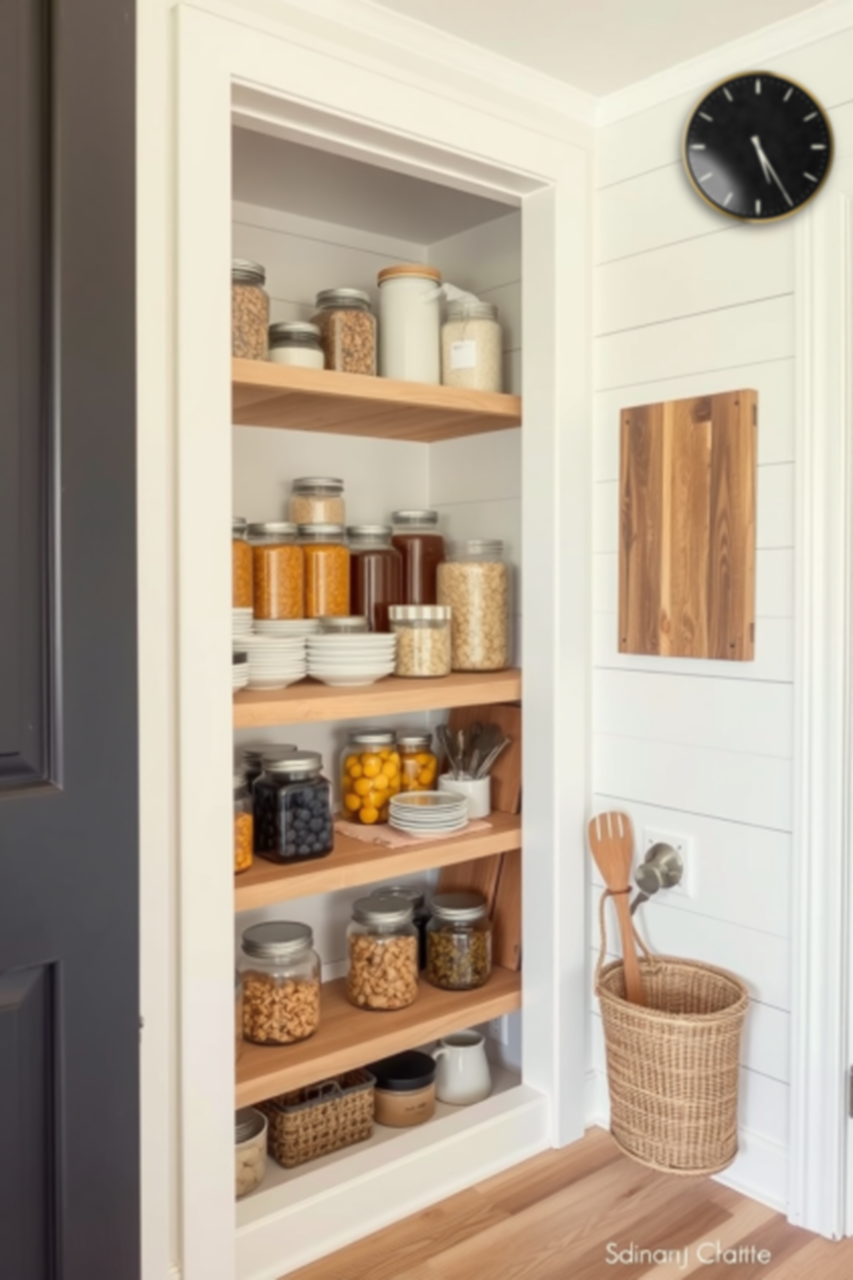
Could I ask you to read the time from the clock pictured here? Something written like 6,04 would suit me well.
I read 5,25
